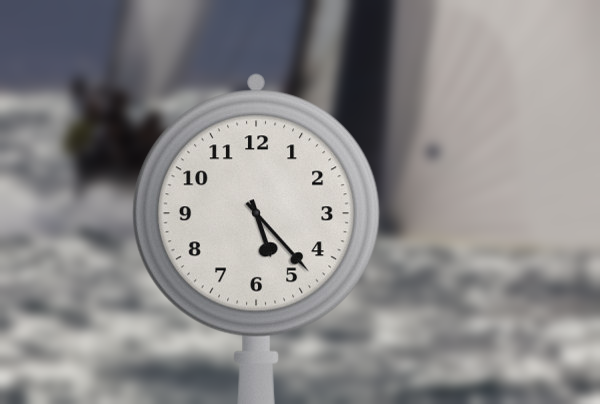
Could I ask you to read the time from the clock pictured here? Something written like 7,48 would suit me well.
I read 5,23
